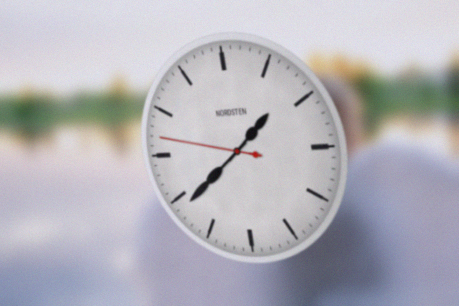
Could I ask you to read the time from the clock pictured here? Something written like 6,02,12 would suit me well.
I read 1,38,47
